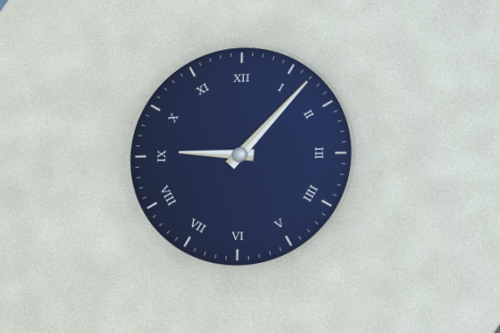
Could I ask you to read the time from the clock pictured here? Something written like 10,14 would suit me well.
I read 9,07
